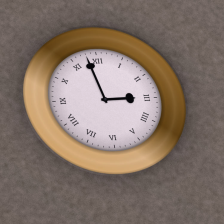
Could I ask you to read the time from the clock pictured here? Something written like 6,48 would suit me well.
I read 2,58
